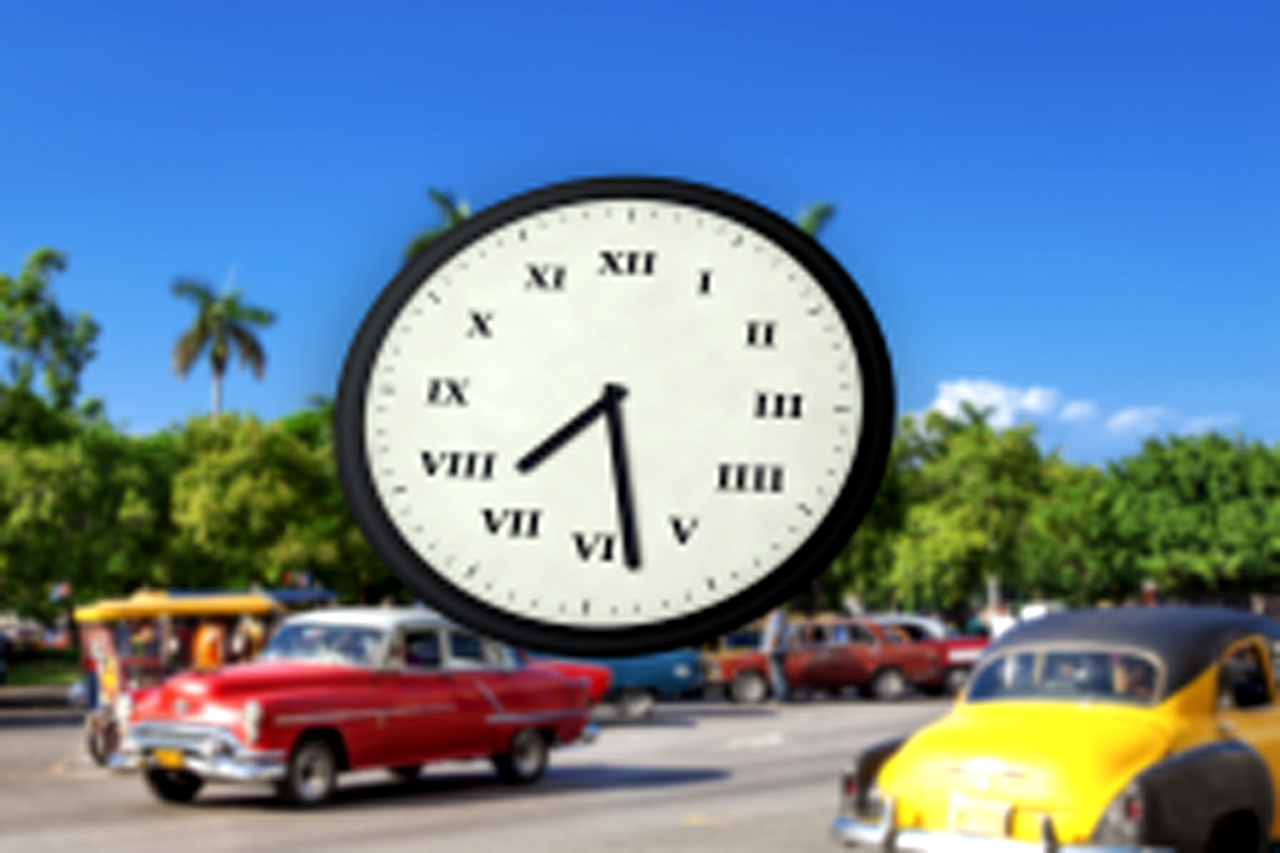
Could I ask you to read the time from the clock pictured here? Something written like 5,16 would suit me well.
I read 7,28
